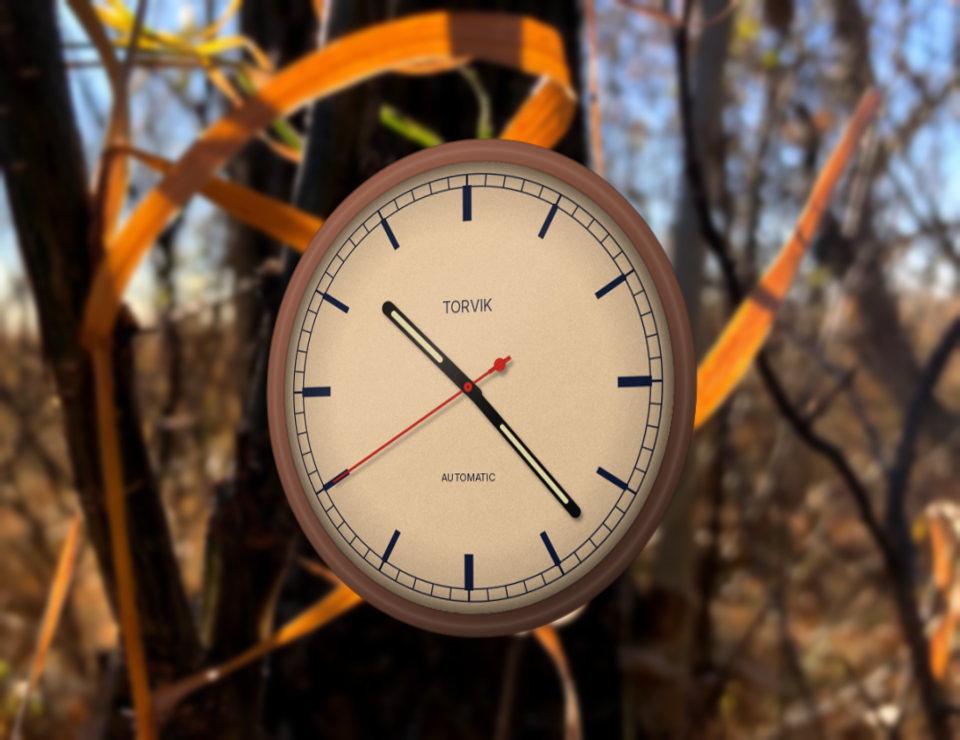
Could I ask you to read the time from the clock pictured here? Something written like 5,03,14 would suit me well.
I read 10,22,40
